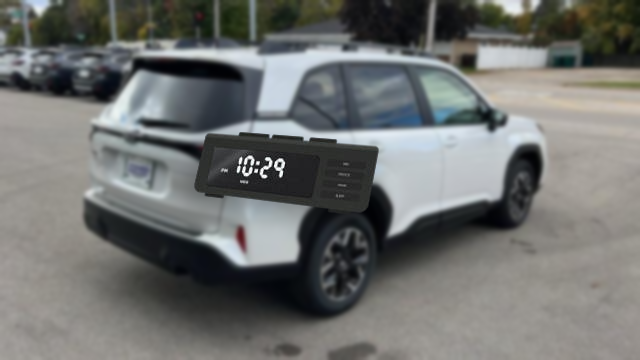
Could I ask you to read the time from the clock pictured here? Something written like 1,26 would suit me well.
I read 10,29
